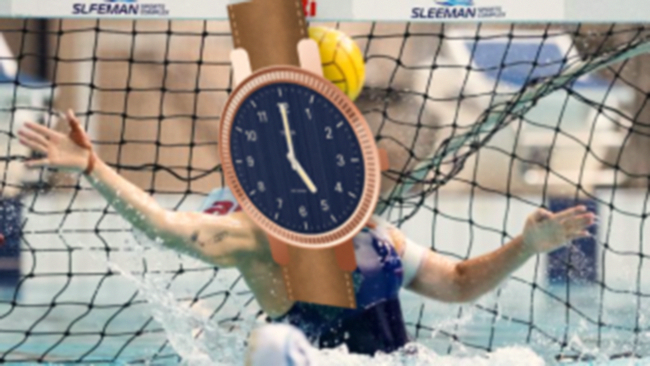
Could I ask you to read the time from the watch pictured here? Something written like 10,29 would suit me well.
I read 5,00
